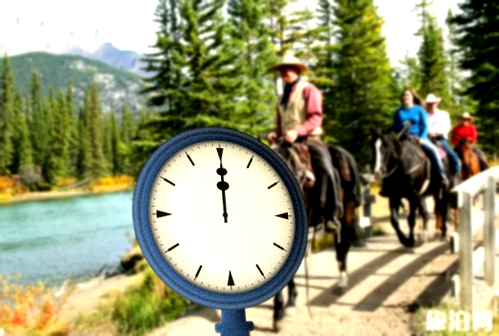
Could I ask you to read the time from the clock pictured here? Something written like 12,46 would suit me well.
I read 12,00
